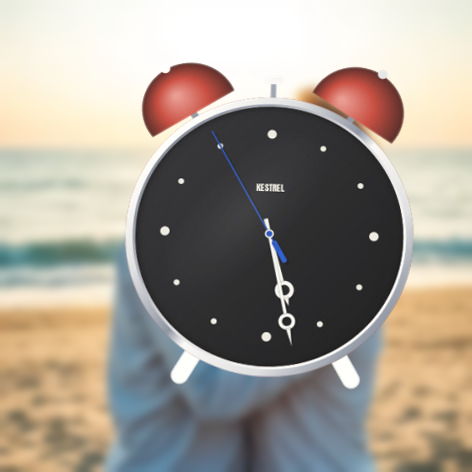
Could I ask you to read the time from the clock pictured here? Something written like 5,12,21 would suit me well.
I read 5,27,55
